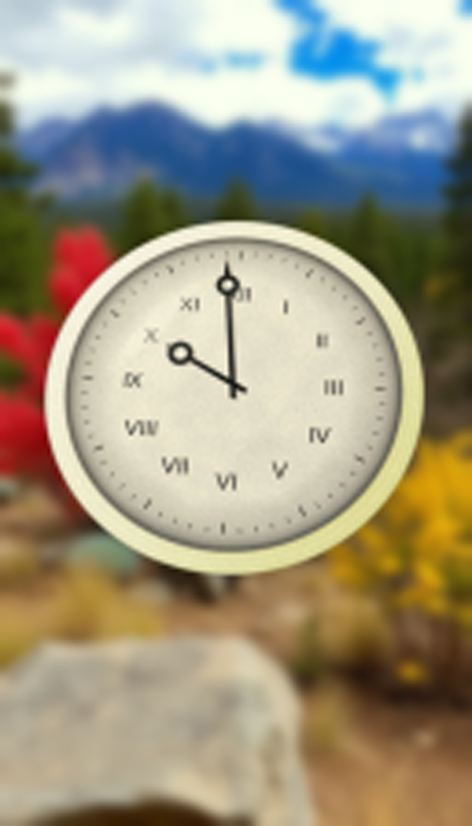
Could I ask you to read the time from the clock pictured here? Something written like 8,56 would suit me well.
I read 9,59
